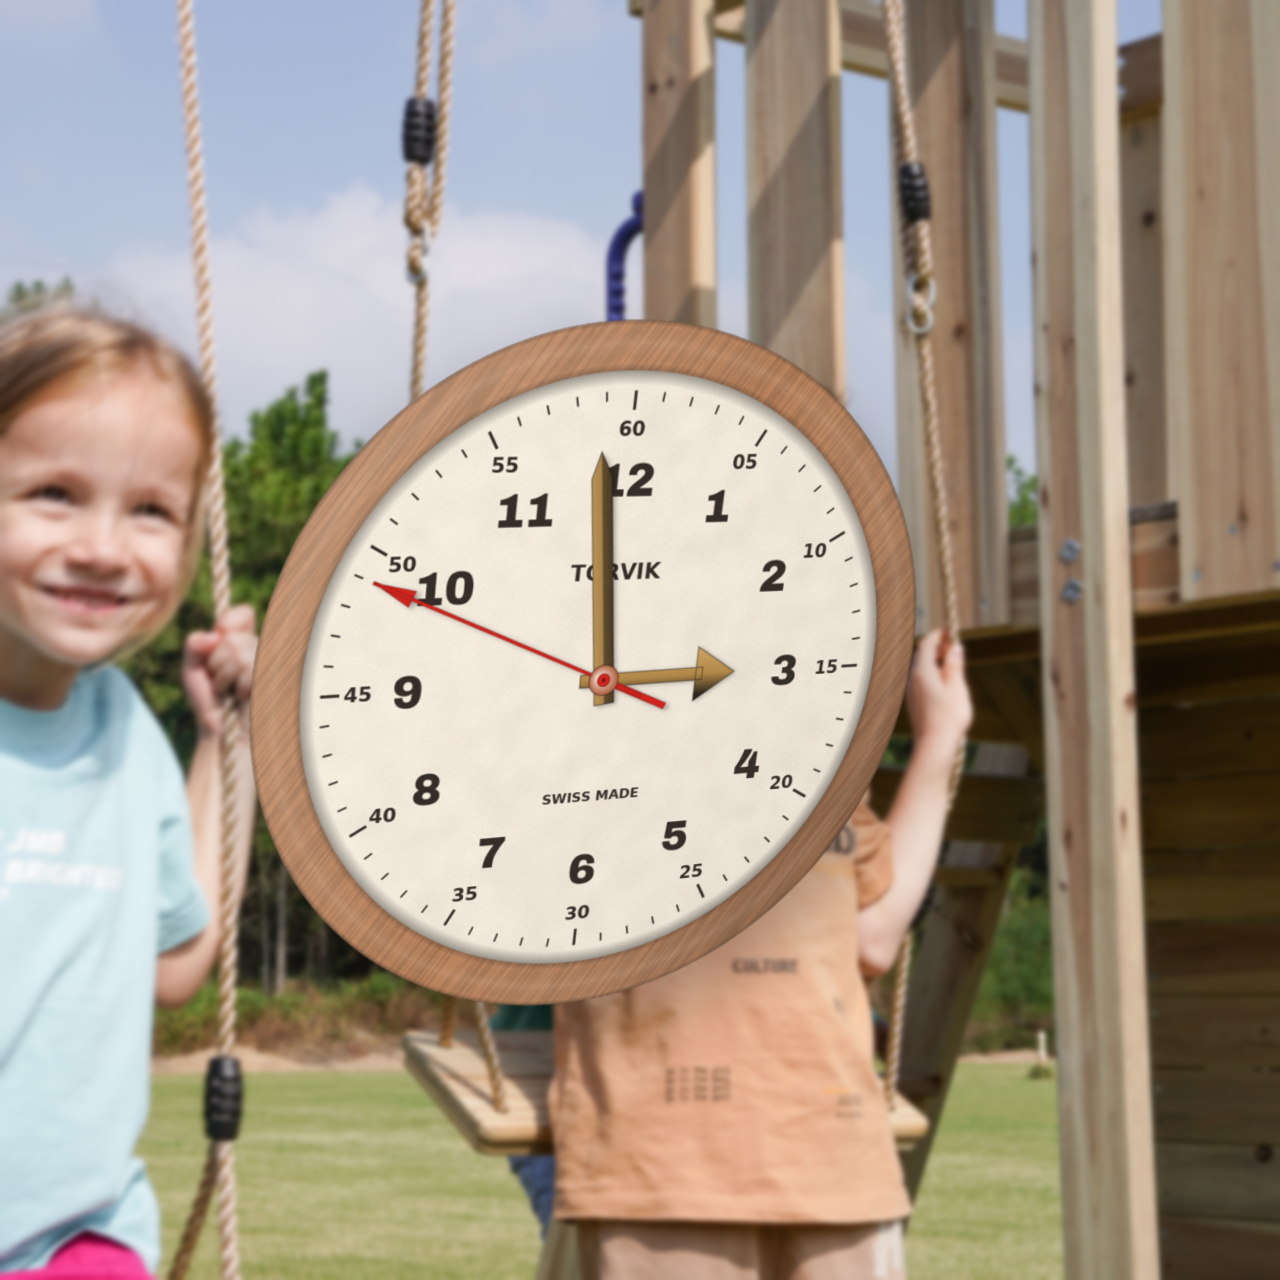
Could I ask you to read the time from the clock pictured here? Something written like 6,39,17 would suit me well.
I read 2,58,49
